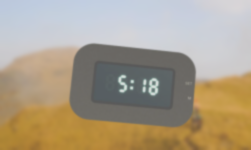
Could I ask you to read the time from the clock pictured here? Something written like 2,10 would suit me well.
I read 5,18
